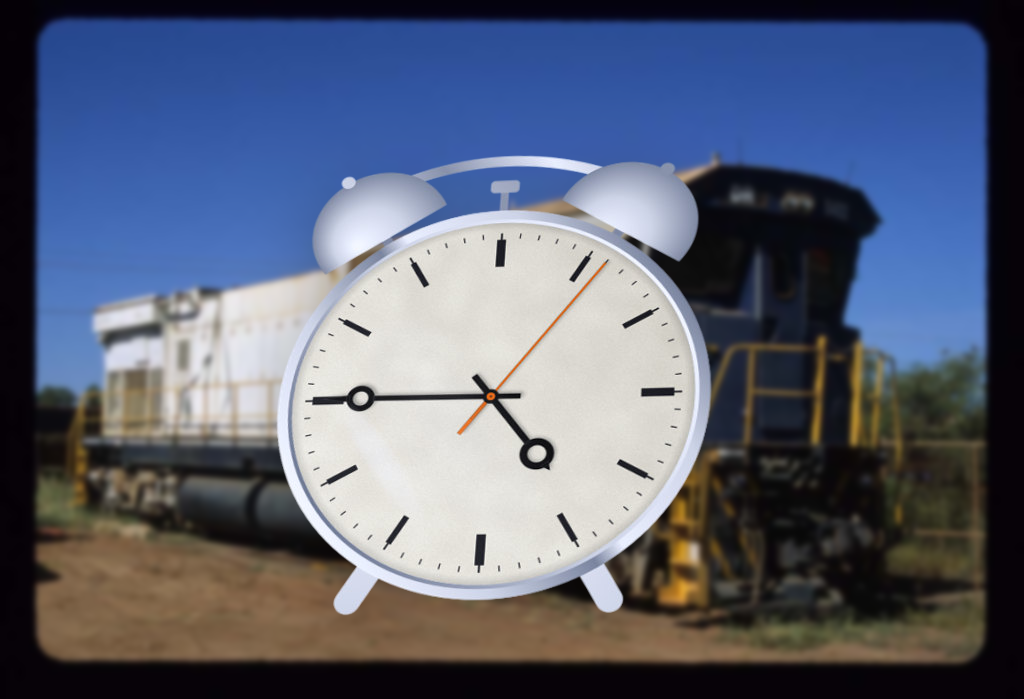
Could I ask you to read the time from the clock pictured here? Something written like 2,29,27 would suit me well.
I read 4,45,06
